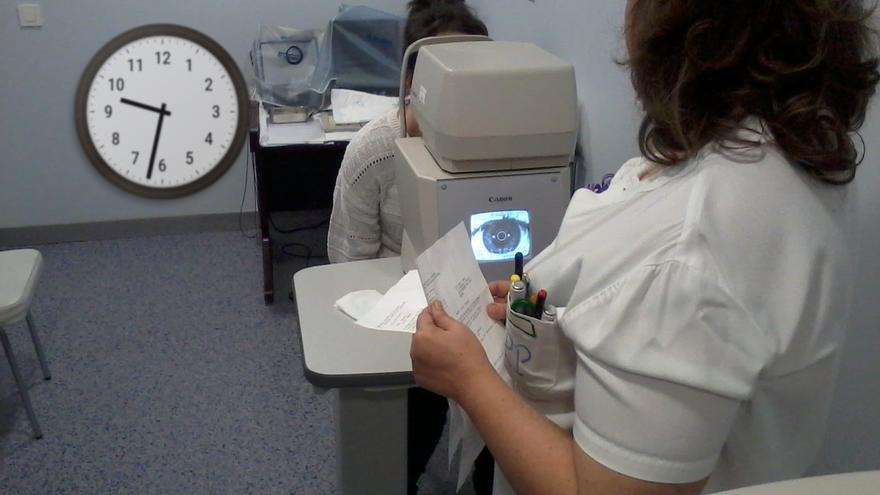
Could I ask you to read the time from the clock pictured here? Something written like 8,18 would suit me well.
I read 9,32
